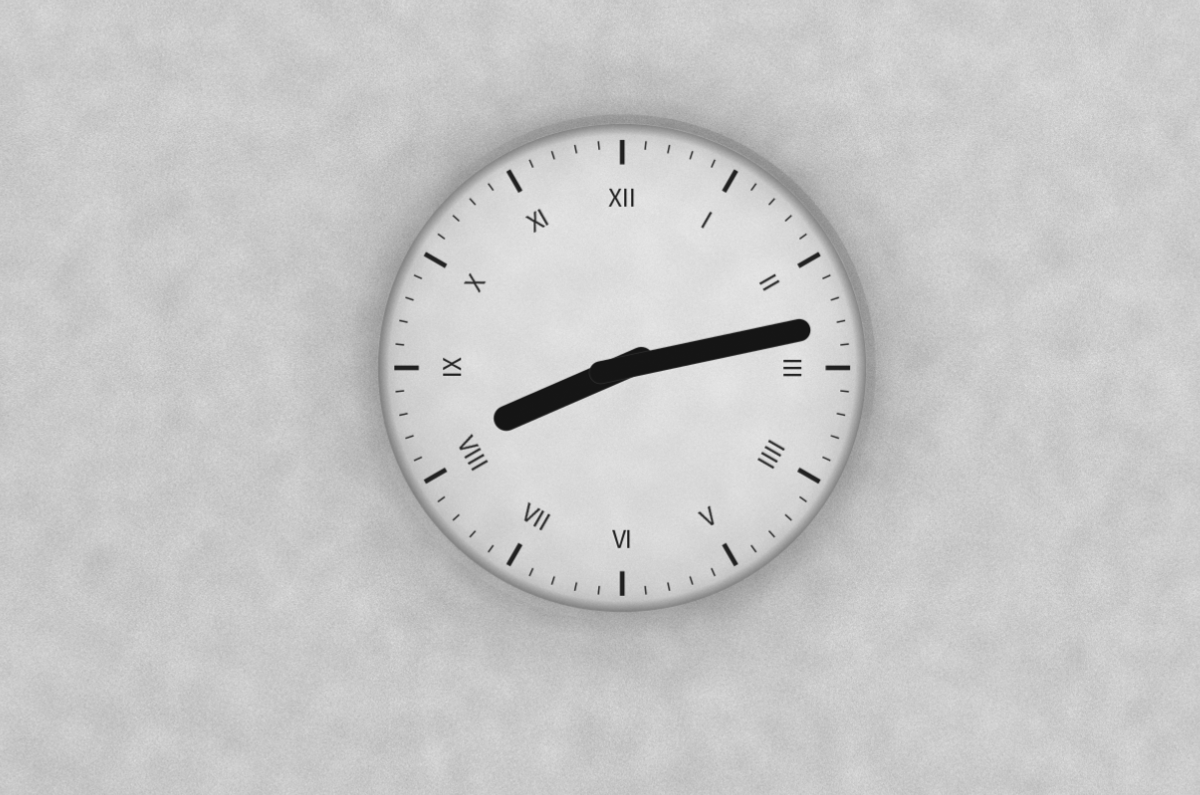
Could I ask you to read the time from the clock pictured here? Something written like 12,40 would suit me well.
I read 8,13
